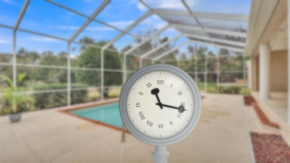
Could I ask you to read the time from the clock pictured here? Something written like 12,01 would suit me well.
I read 11,17
